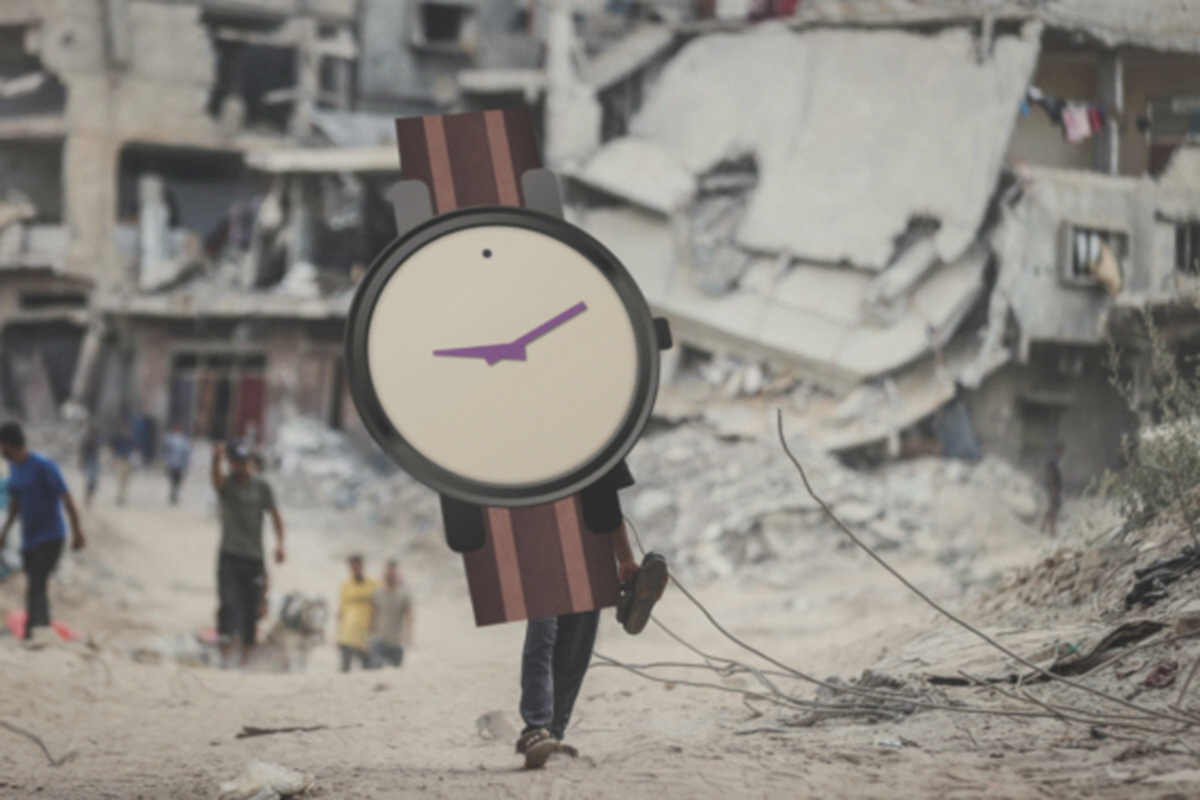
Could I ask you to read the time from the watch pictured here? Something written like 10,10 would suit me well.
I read 9,11
